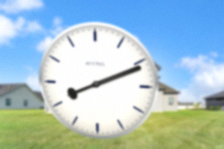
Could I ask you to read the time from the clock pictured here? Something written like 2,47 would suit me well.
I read 8,11
